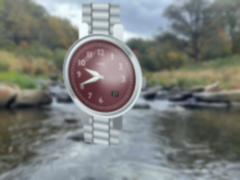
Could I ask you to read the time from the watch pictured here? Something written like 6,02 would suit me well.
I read 9,41
